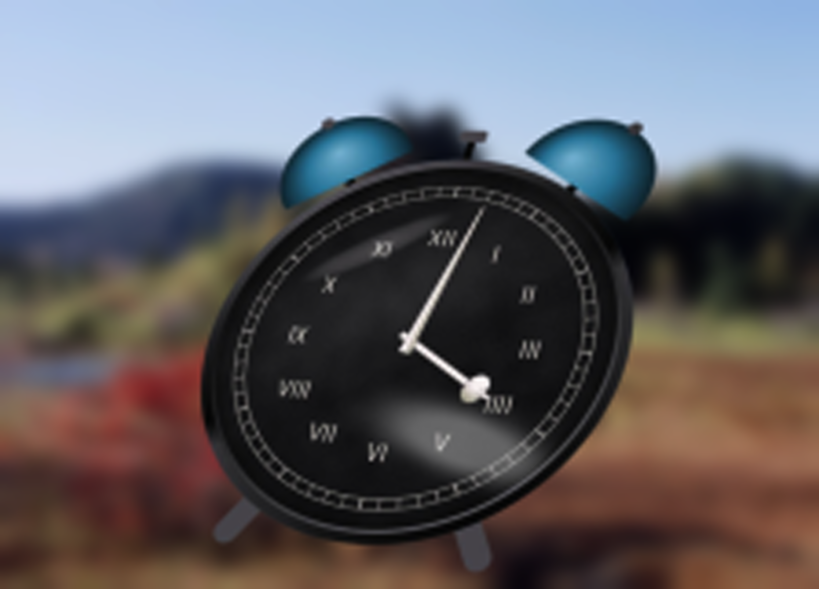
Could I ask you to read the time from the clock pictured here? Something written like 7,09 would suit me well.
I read 4,02
